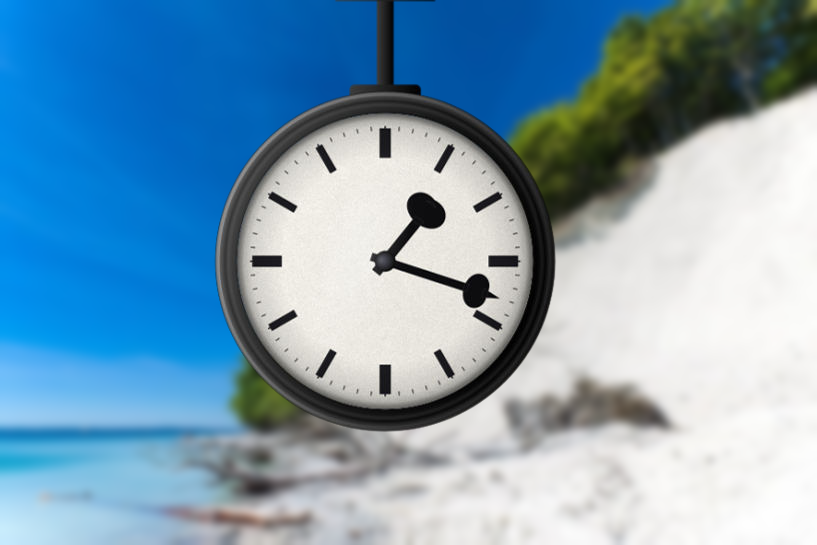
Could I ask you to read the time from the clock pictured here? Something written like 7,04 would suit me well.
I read 1,18
